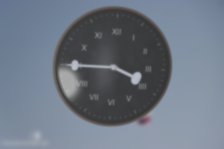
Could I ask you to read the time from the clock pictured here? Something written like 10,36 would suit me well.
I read 3,45
